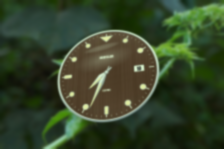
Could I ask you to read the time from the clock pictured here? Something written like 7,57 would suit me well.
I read 7,34
